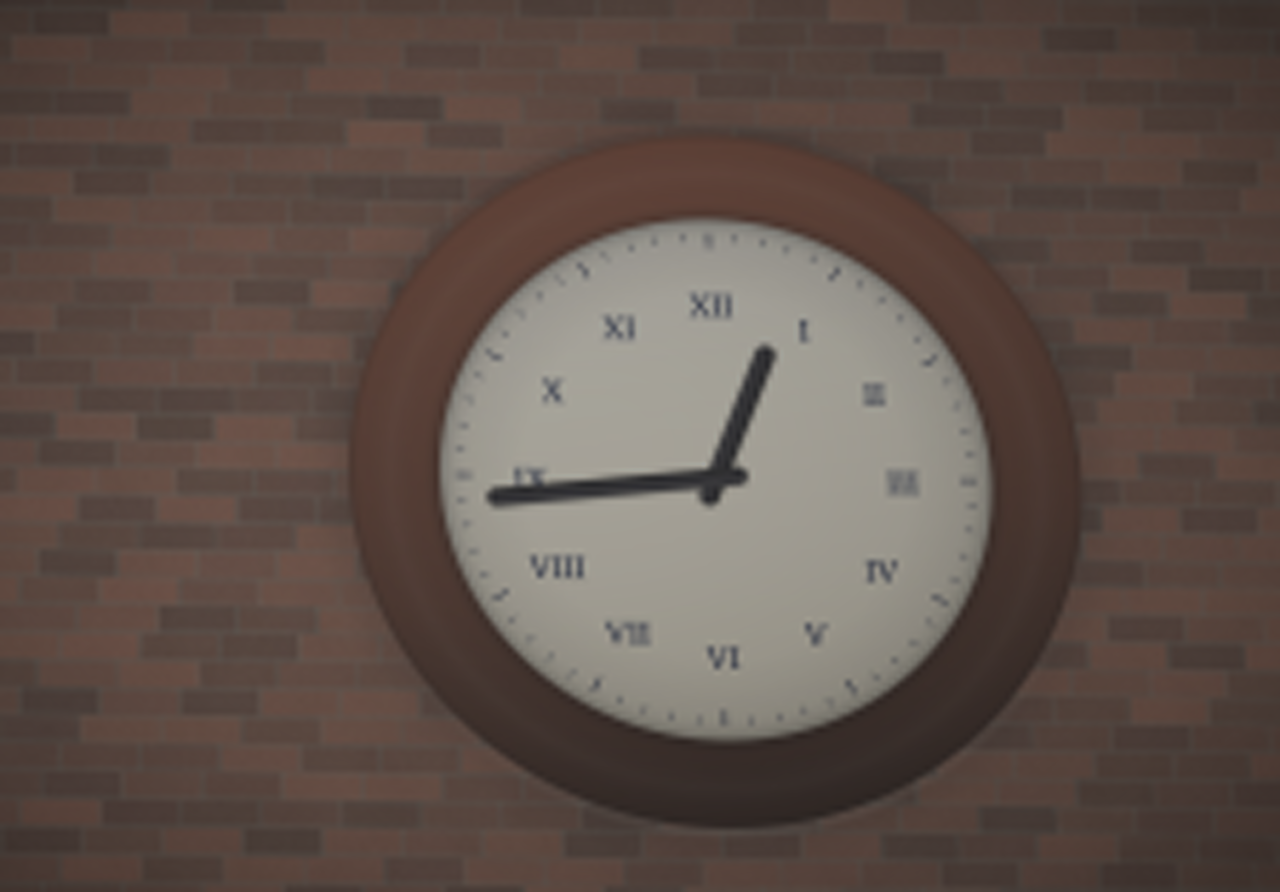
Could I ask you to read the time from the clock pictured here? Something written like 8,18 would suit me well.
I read 12,44
